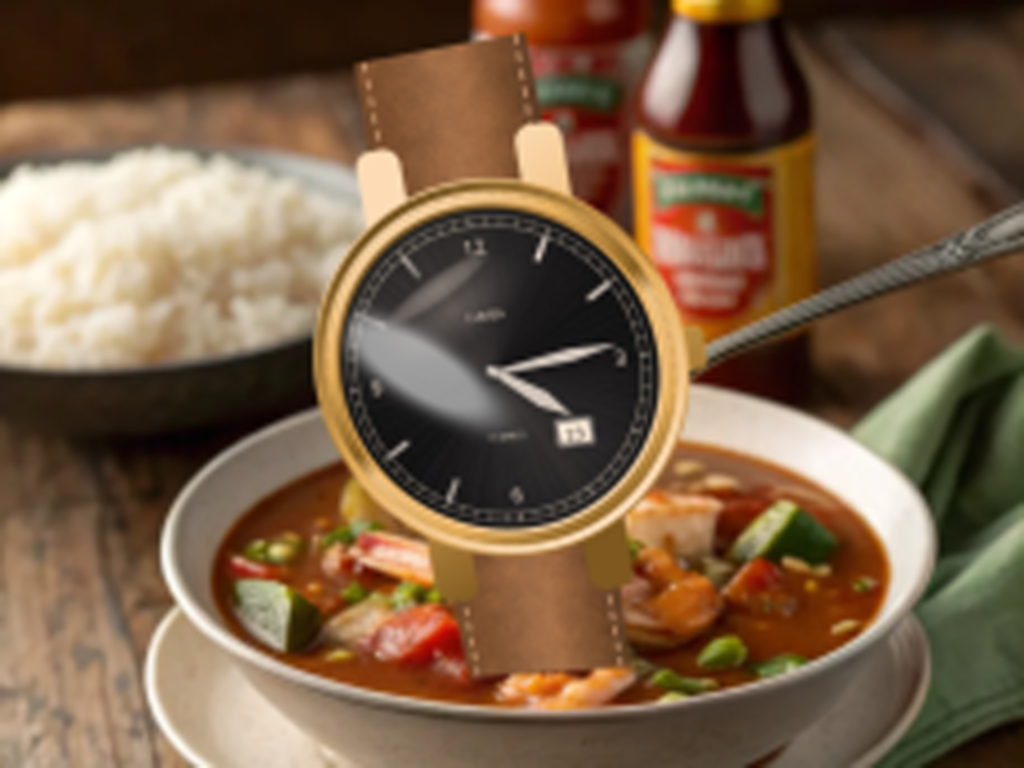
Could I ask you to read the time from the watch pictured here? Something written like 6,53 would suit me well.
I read 4,14
